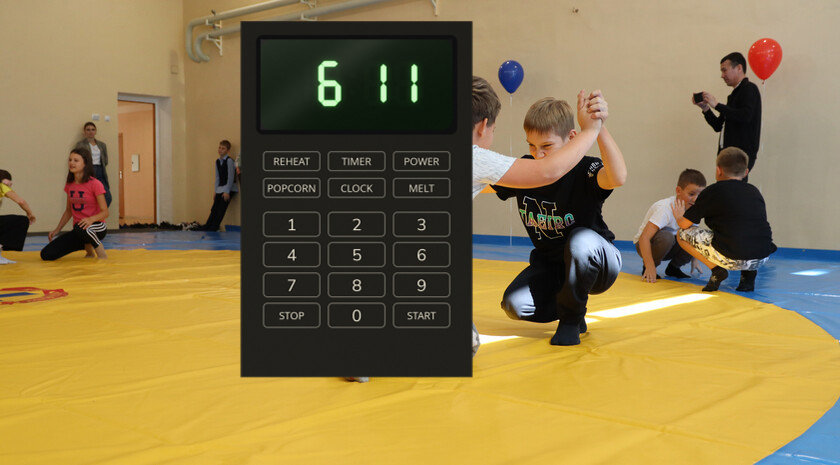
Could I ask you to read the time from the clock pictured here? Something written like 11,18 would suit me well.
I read 6,11
